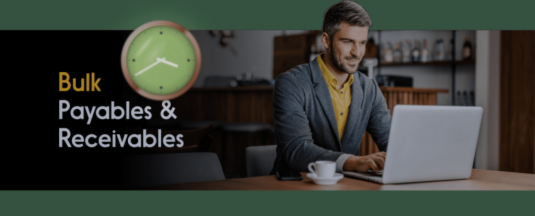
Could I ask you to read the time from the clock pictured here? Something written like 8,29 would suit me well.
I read 3,40
